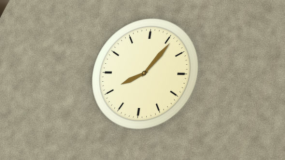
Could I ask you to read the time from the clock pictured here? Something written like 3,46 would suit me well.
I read 8,06
